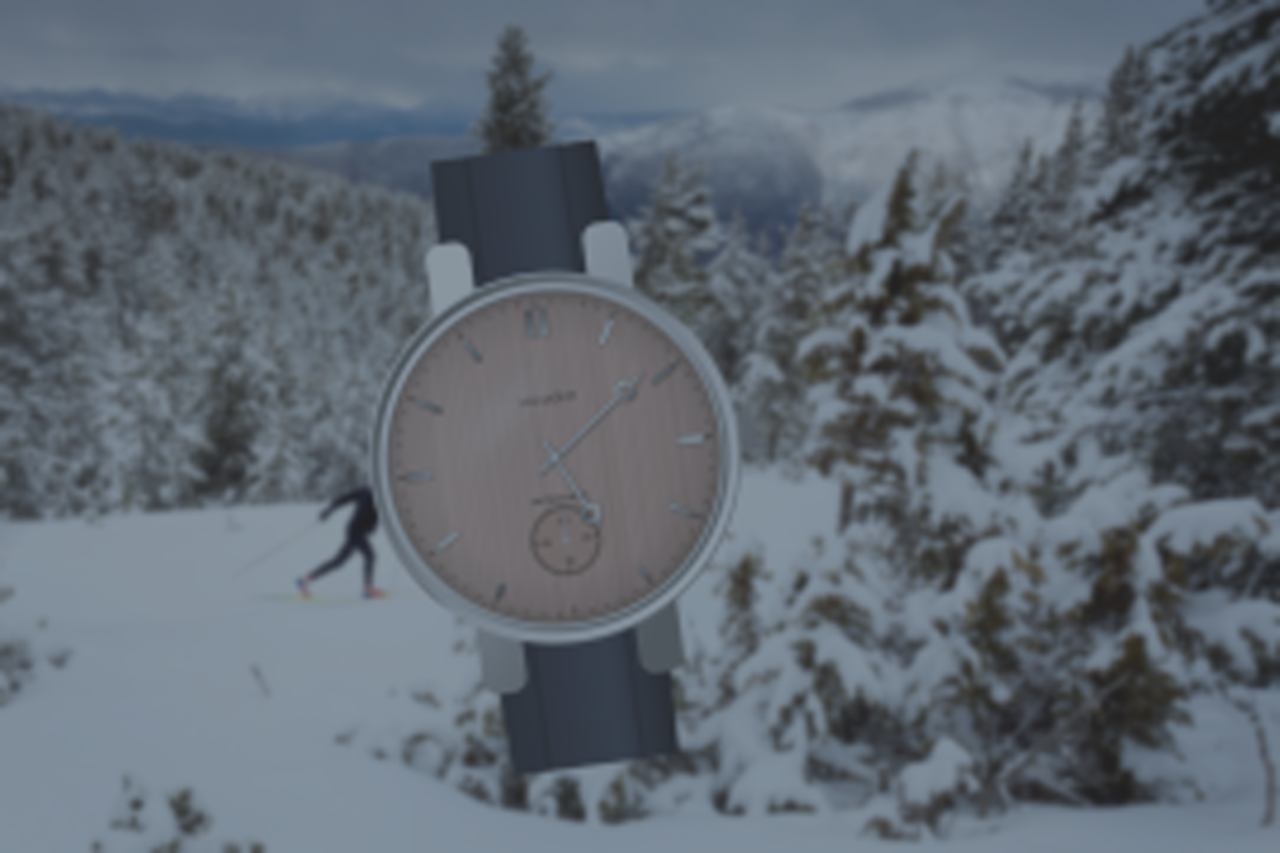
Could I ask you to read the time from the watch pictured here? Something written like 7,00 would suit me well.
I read 5,09
